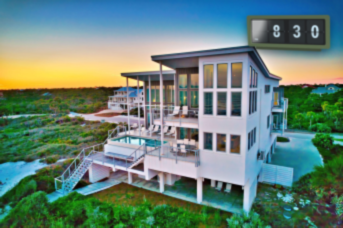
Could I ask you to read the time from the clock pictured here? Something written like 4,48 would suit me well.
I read 8,30
